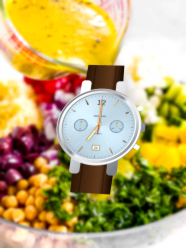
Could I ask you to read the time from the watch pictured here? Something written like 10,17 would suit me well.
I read 7,00
